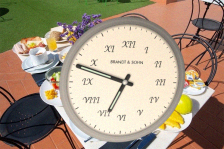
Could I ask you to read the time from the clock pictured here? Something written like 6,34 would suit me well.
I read 6,48
